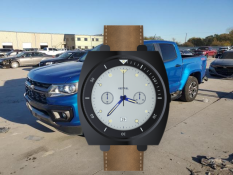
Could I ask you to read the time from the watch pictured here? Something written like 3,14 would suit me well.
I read 3,37
